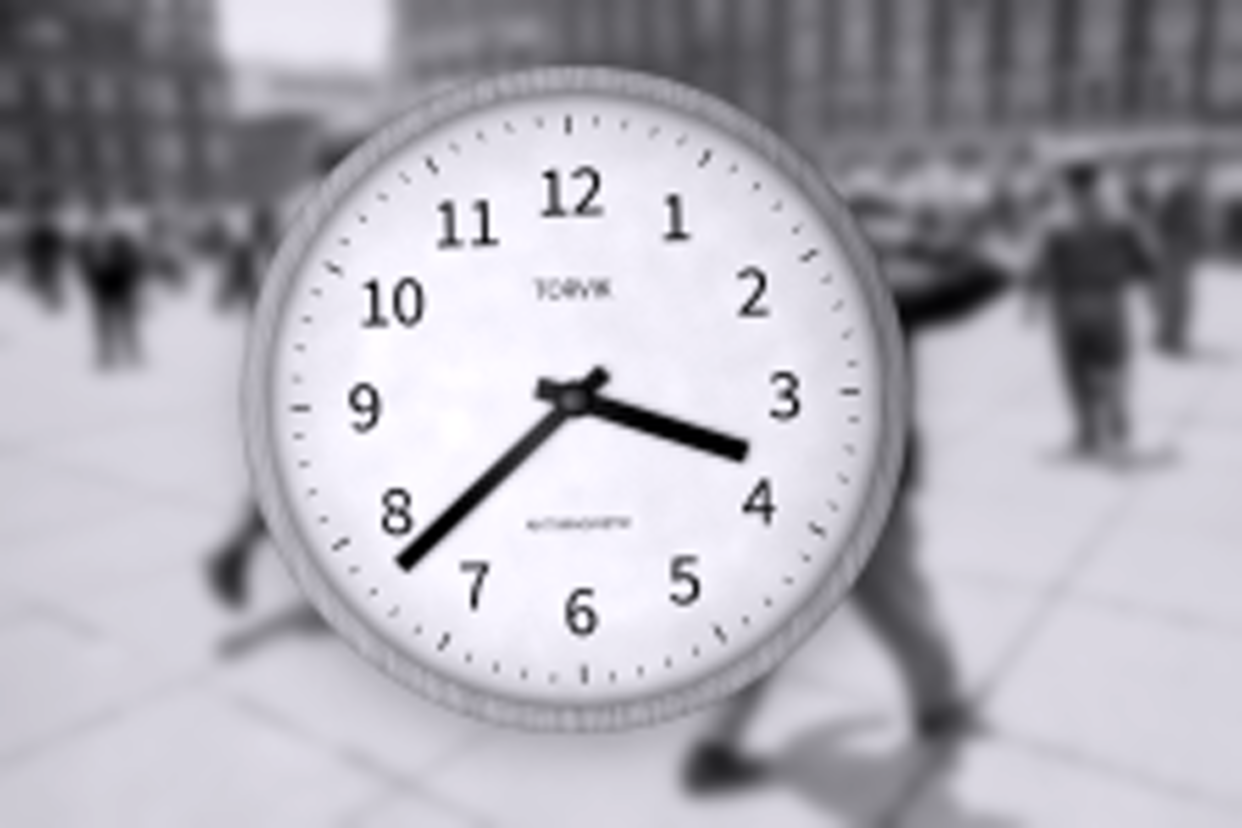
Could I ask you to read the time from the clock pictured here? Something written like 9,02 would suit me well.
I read 3,38
